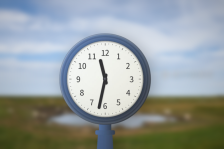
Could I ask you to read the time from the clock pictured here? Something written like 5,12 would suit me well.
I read 11,32
